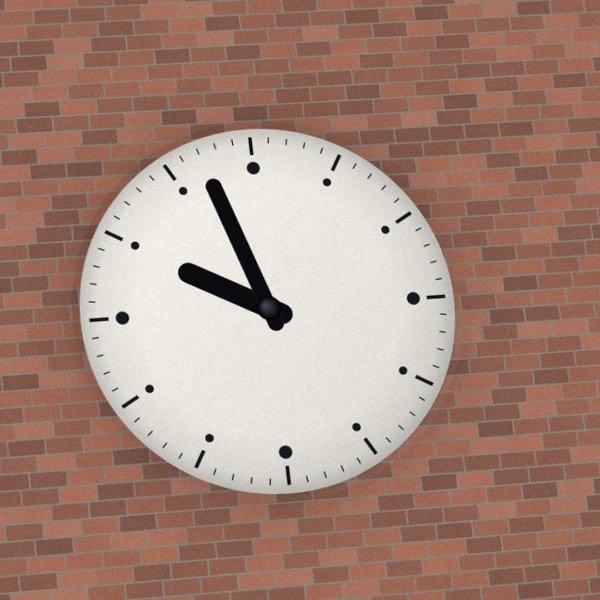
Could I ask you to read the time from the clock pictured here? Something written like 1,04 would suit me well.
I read 9,57
